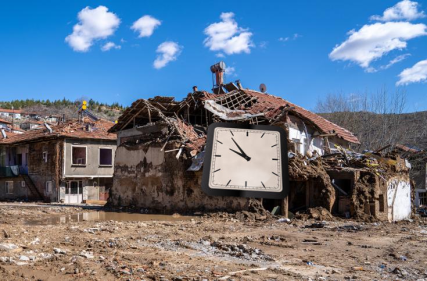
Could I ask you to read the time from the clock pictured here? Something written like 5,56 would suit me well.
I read 9,54
